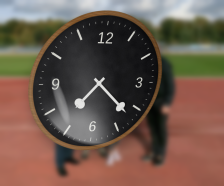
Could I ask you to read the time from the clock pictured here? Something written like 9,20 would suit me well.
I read 7,22
